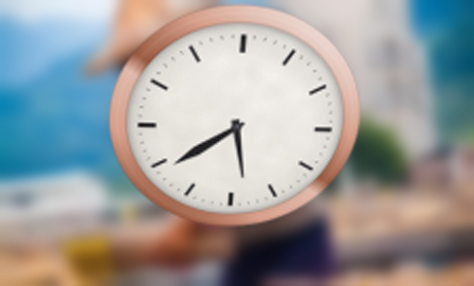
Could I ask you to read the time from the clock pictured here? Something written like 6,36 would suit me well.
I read 5,39
